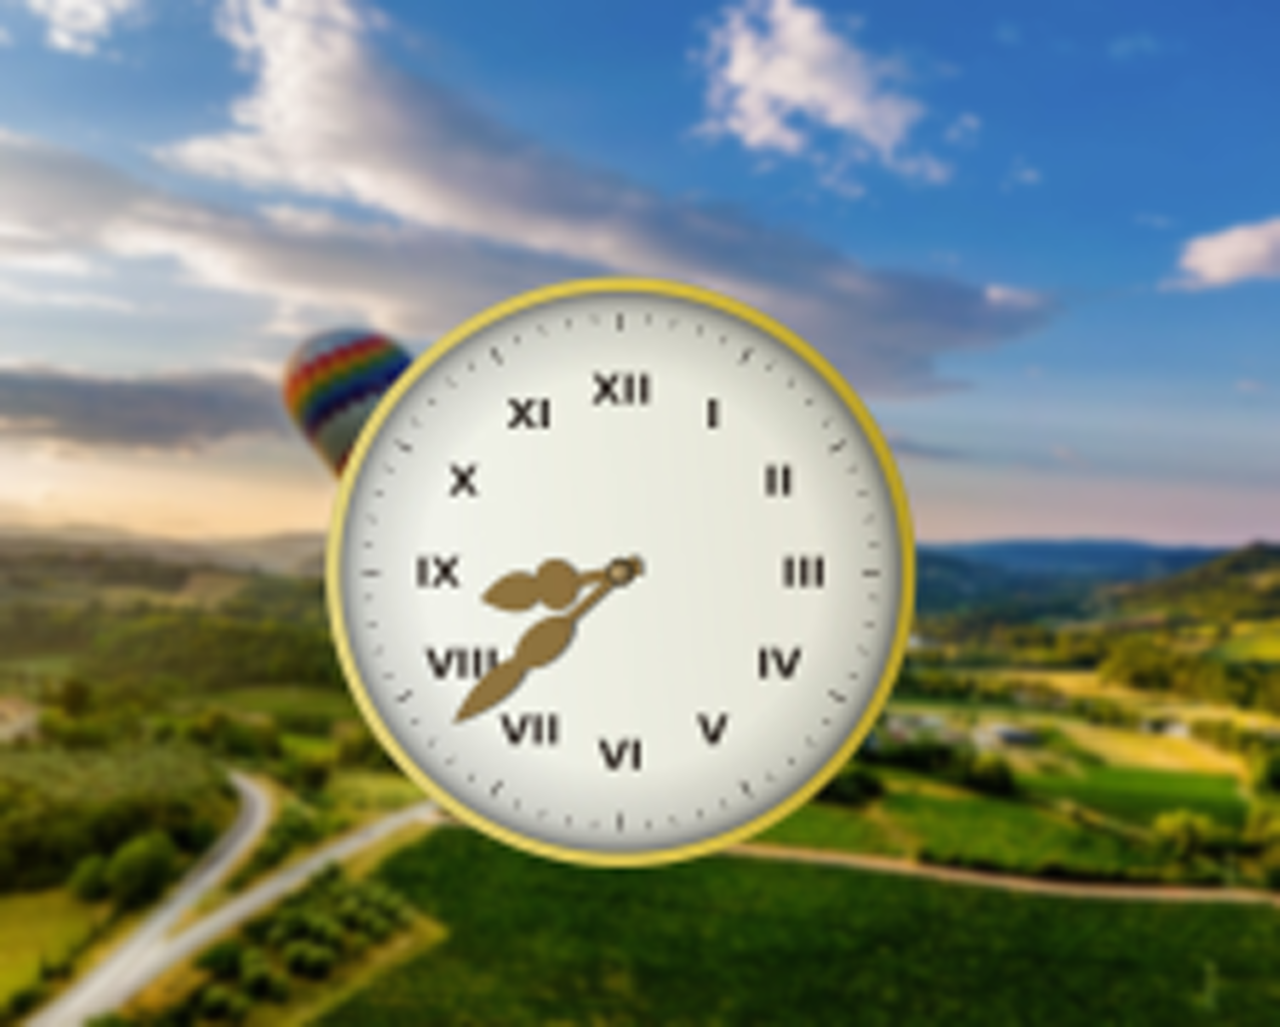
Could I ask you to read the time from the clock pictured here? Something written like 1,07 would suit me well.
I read 8,38
